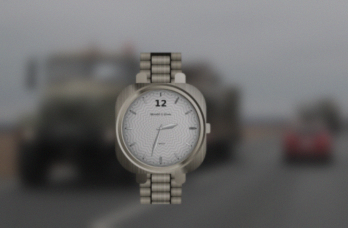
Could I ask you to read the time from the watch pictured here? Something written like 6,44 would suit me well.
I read 2,33
